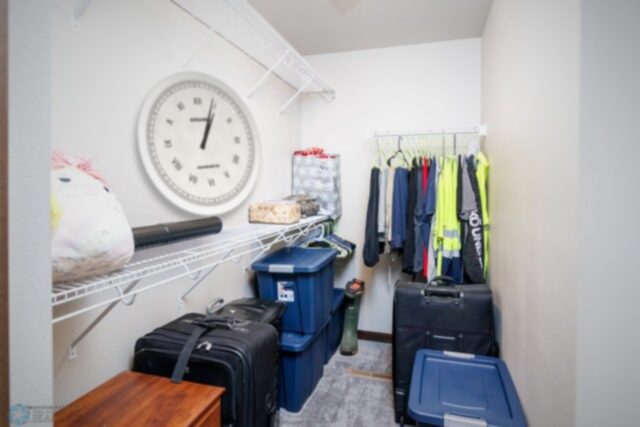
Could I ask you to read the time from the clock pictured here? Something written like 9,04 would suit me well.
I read 1,04
